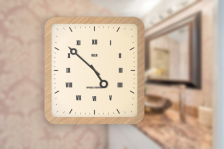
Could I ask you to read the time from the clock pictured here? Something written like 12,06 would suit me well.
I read 4,52
